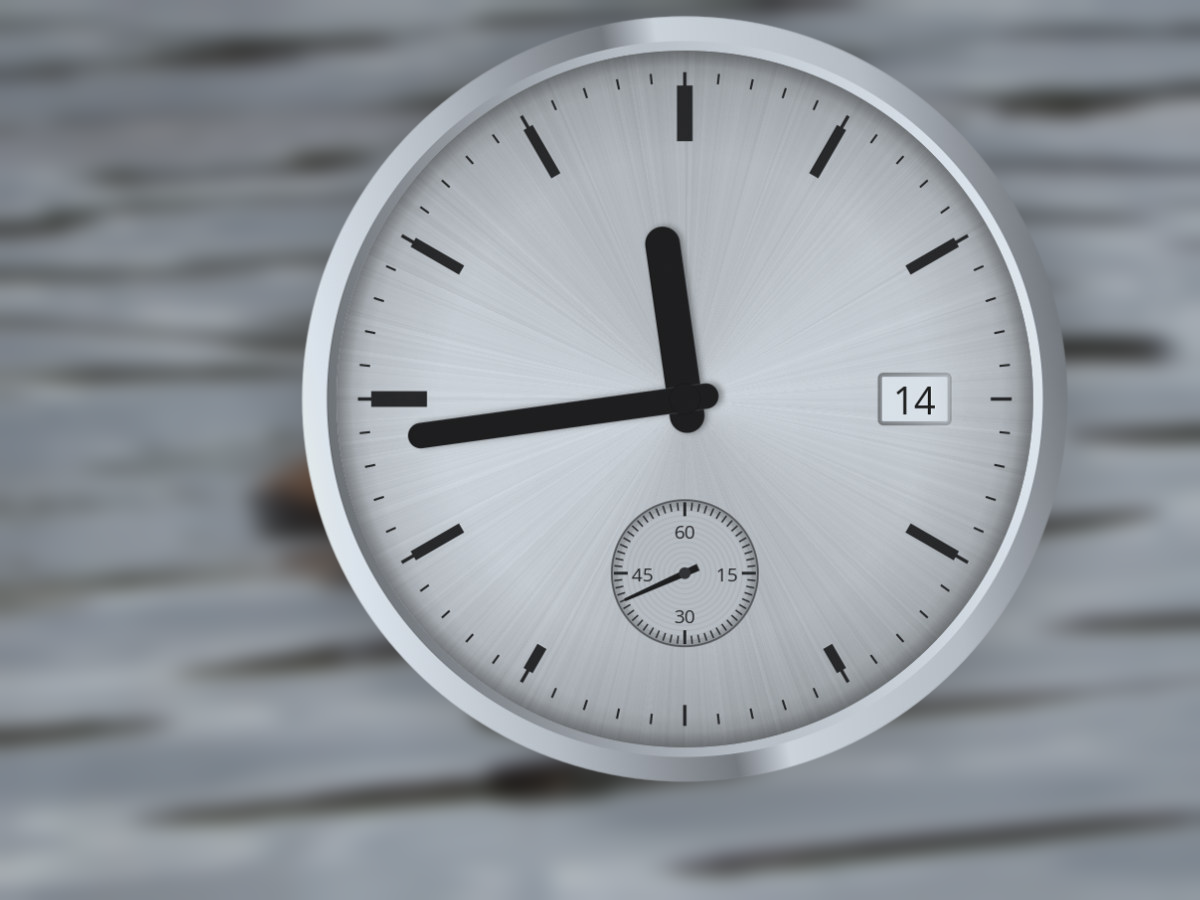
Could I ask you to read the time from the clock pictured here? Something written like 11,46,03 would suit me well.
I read 11,43,41
